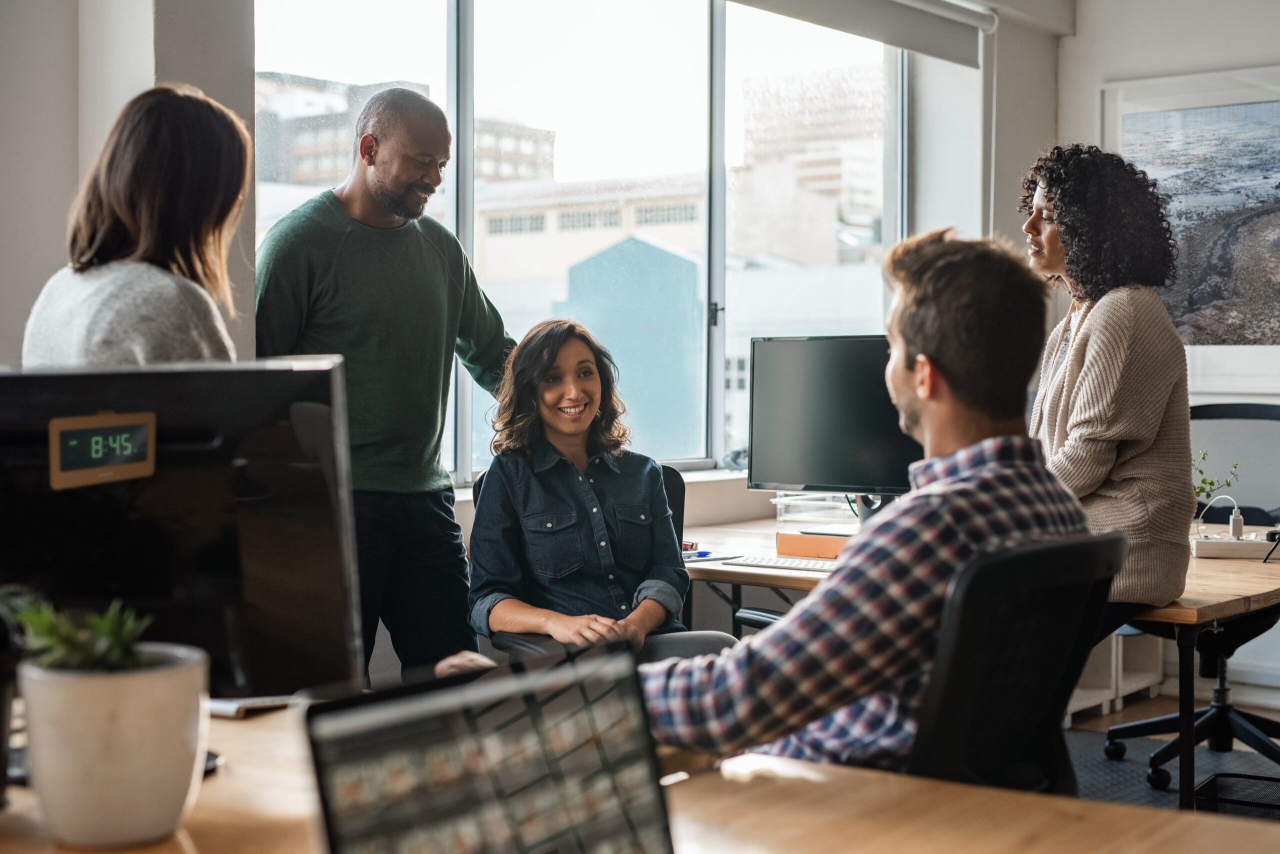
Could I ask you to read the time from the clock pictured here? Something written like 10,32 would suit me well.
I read 8,45
